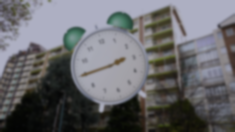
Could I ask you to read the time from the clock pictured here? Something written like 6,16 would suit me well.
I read 2,45
